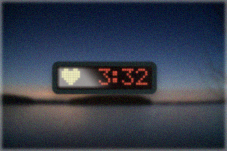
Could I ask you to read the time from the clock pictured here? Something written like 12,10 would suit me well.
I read 3,32
